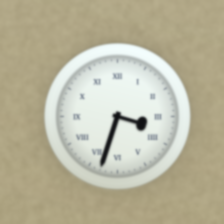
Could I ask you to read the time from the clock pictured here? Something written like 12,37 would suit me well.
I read 3,33
